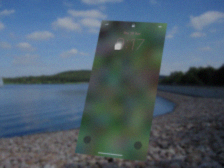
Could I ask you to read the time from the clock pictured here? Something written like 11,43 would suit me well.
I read 9,17
